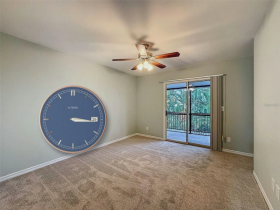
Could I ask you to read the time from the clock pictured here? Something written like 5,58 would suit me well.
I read 3,16
